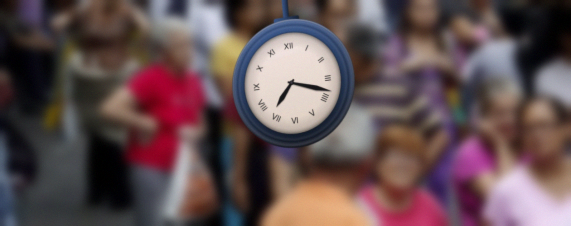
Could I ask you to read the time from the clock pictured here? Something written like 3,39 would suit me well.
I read 7,18
